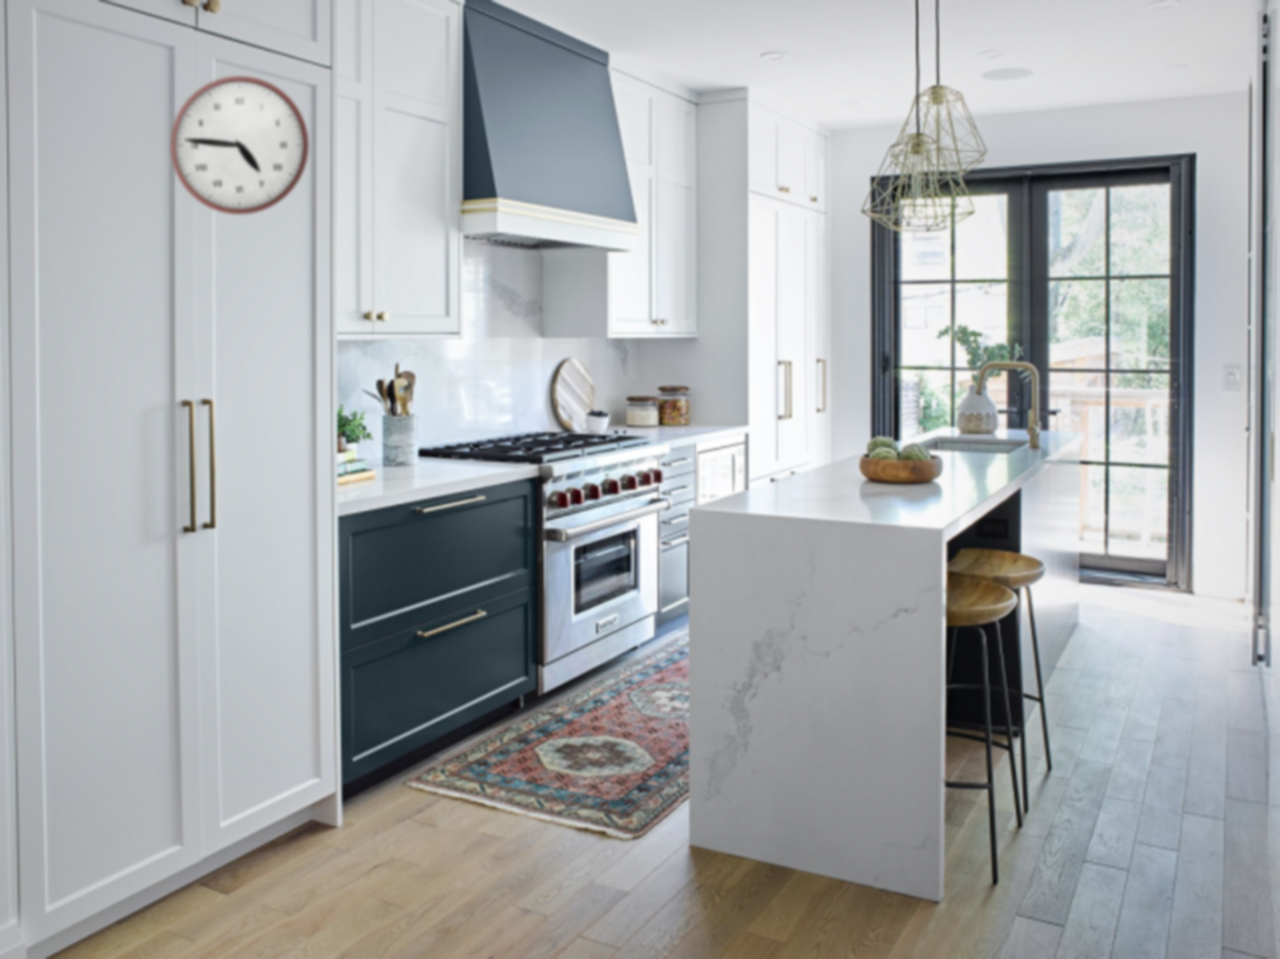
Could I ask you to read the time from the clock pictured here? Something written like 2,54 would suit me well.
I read 4,46
